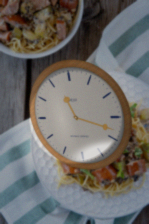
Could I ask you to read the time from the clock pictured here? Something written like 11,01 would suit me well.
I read 11,18
